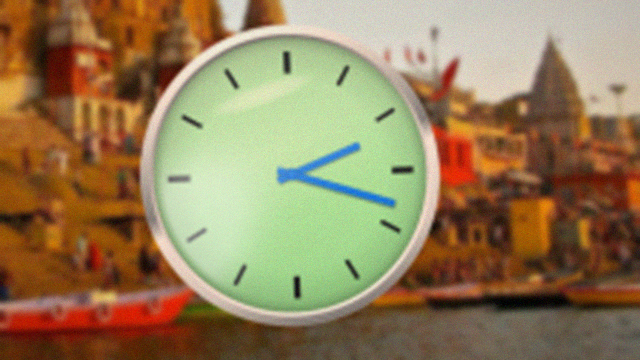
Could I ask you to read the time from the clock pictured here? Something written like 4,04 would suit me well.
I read 2,18
